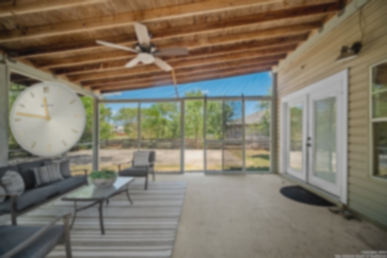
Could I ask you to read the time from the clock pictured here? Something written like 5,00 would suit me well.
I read 11,47
